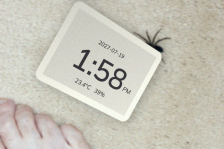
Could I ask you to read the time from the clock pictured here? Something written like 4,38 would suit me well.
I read 1,58
